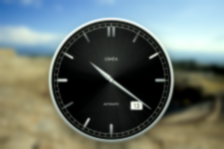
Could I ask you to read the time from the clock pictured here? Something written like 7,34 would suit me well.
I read 10,21
